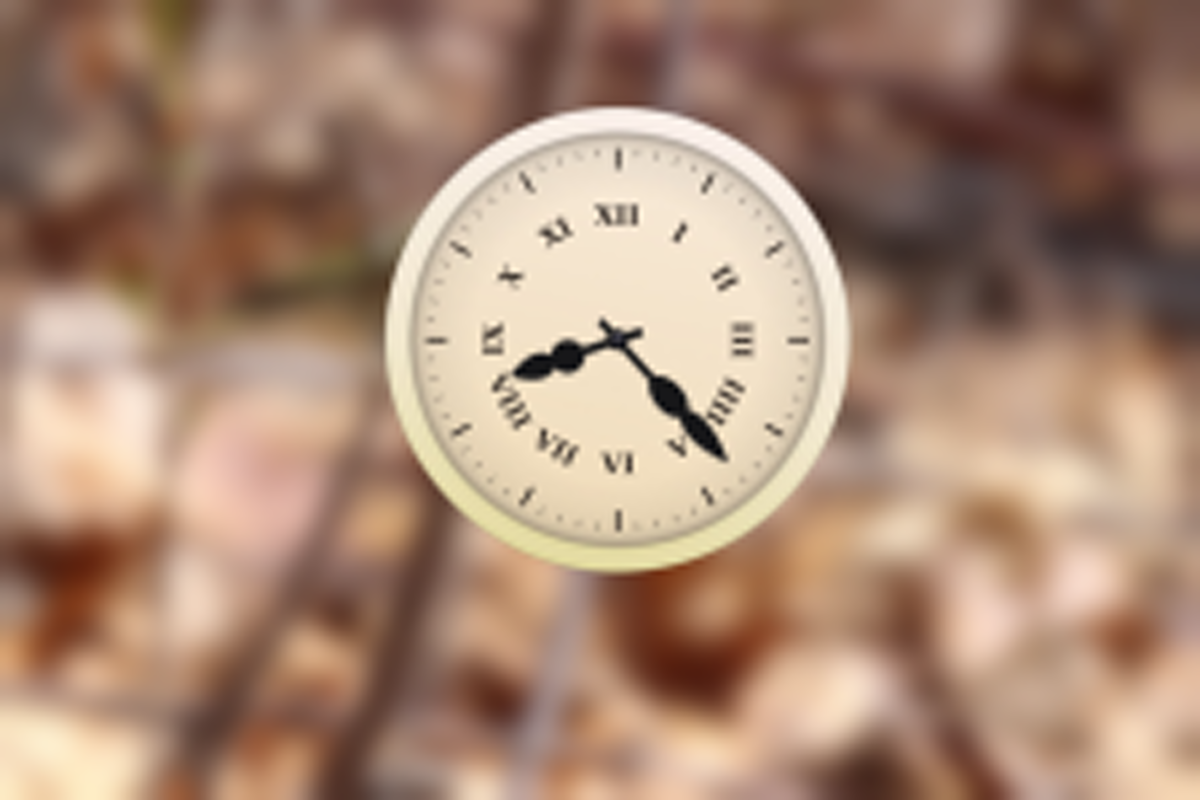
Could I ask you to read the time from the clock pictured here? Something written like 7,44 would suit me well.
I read 8,23
